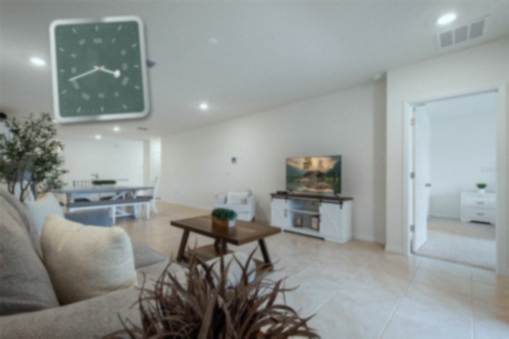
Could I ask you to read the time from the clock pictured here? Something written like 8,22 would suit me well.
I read 3,42
